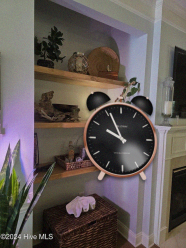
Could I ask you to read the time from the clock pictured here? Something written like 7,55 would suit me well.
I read 9,56
